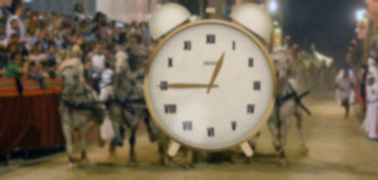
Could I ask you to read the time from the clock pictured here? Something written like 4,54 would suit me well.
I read 12,45
